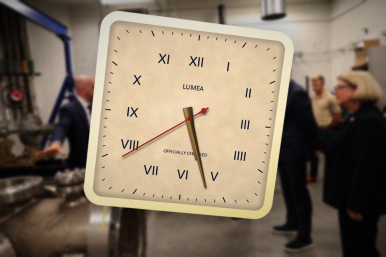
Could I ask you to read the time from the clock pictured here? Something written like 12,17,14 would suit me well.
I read 5,26,39
